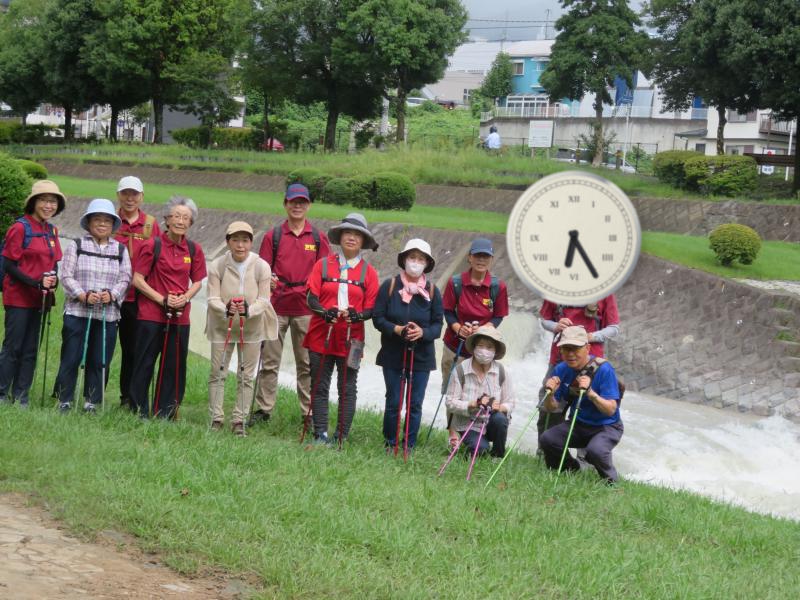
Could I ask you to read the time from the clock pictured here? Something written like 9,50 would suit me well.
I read 6,25
